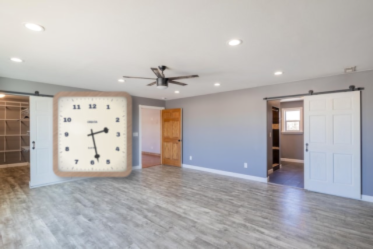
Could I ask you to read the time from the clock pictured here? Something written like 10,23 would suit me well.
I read 2,28
